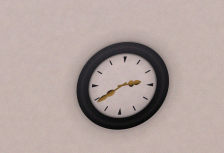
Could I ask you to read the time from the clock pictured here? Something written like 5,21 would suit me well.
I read 2,39
